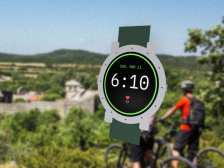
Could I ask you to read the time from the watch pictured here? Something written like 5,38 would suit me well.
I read 6,10
